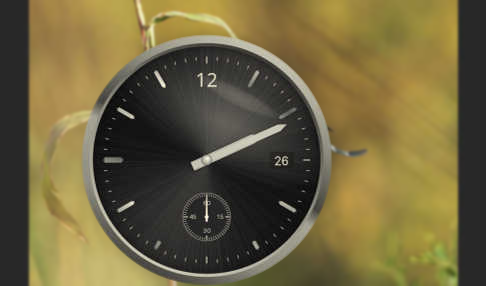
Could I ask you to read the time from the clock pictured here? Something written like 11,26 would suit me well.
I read 2,11
